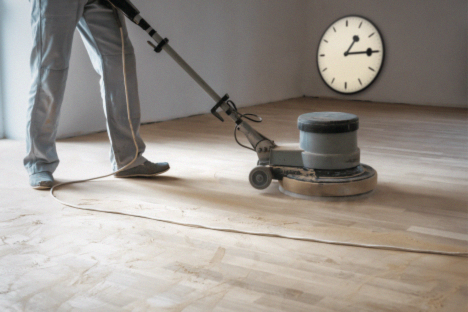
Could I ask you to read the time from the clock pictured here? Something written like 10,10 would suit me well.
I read 1,15
